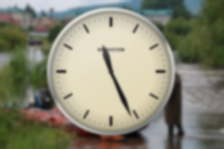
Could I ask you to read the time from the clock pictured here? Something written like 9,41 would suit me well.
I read 11,26
